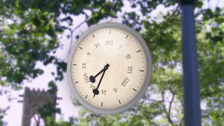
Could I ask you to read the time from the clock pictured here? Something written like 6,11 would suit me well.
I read 7,33
